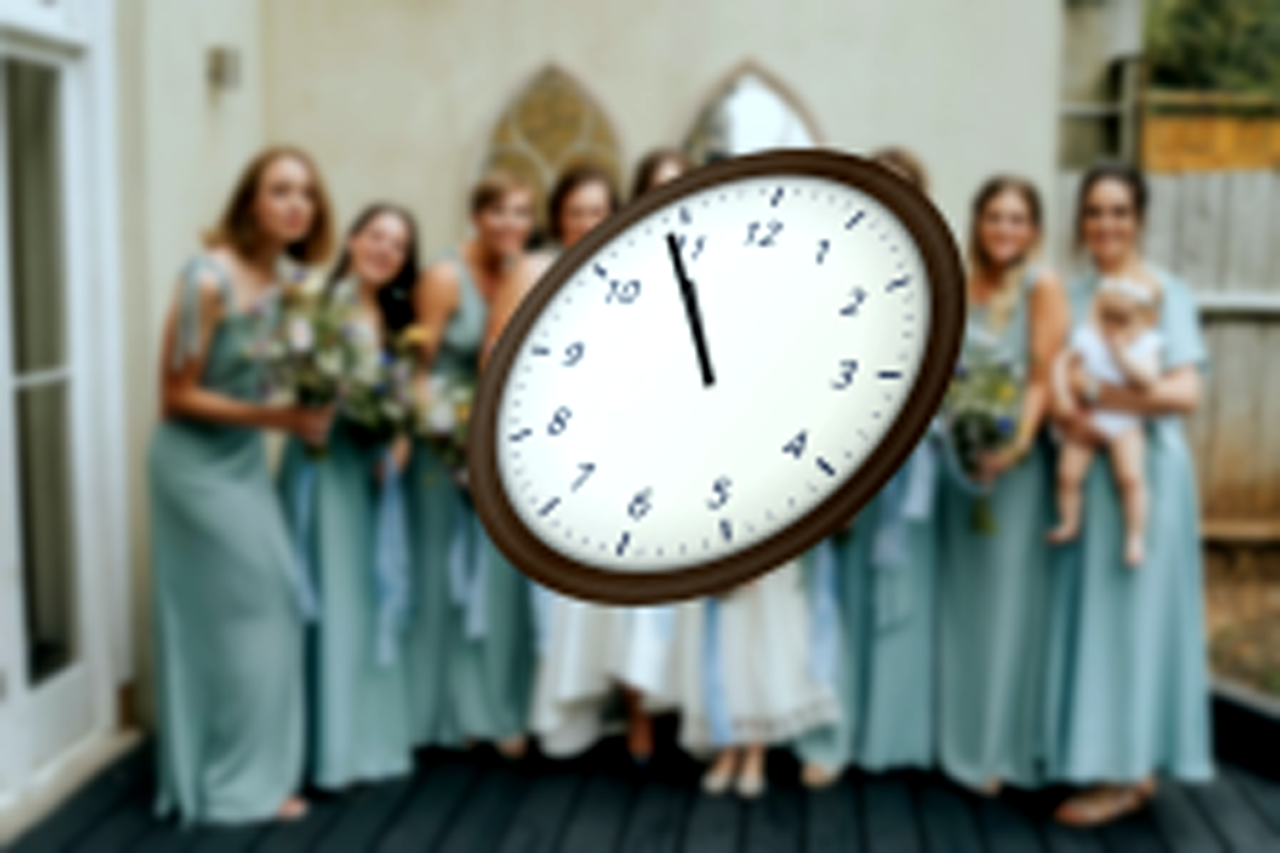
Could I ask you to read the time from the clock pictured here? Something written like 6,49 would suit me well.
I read 10,54
